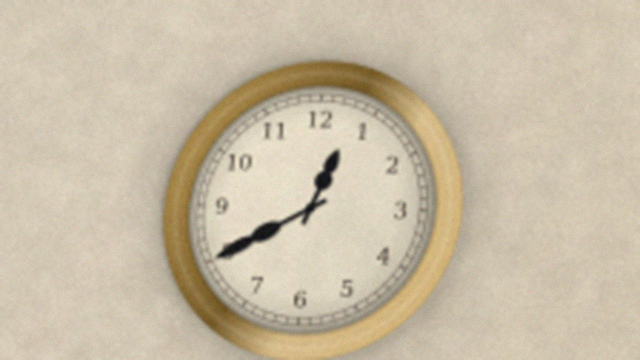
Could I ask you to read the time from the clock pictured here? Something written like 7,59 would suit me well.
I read 12,40
